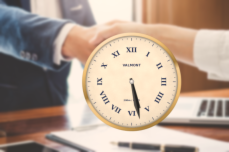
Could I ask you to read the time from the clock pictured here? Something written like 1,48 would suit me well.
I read 5,28
